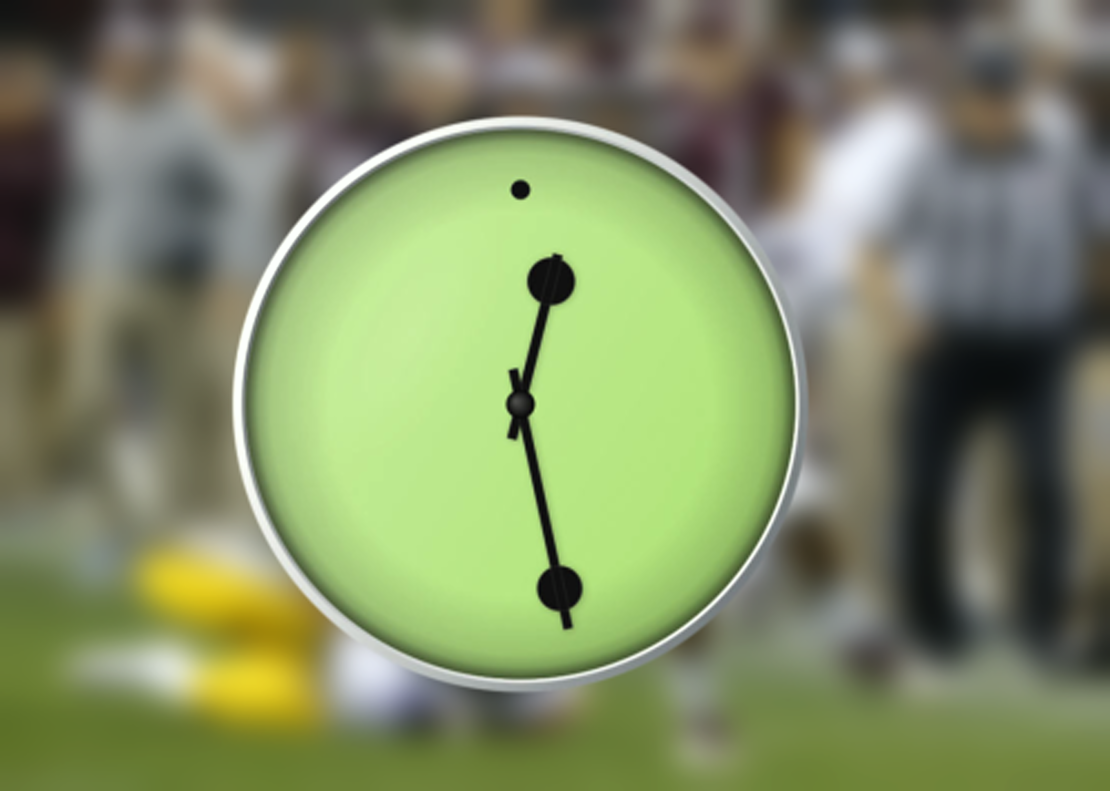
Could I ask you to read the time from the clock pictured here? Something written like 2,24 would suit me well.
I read 12,28
